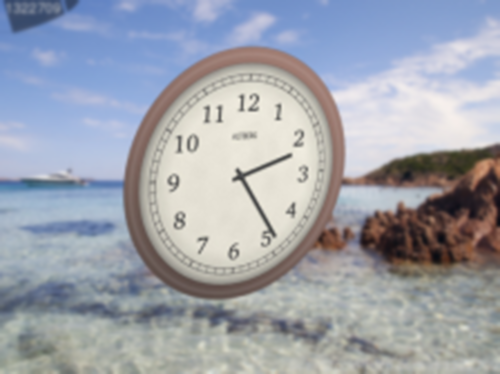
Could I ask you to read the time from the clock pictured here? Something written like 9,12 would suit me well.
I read 2,24
